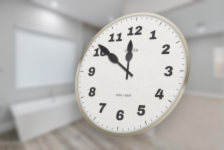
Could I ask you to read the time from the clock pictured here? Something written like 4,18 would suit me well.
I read 11,51
